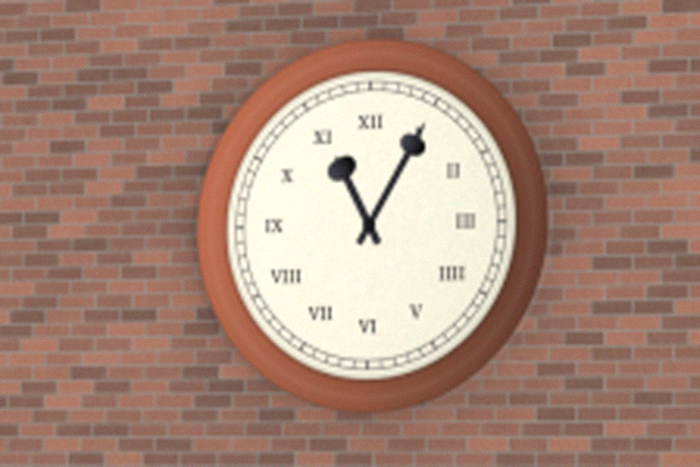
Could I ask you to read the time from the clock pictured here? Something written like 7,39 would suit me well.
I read 11,05
